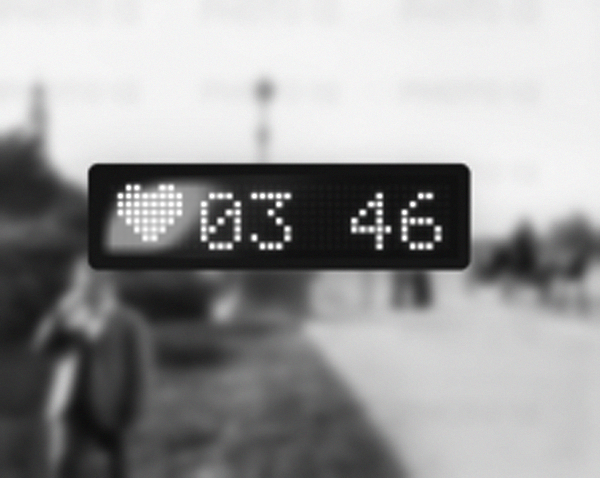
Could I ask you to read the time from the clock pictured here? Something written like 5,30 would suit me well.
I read 3,46
